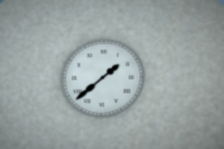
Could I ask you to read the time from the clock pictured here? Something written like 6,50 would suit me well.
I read 1,38
